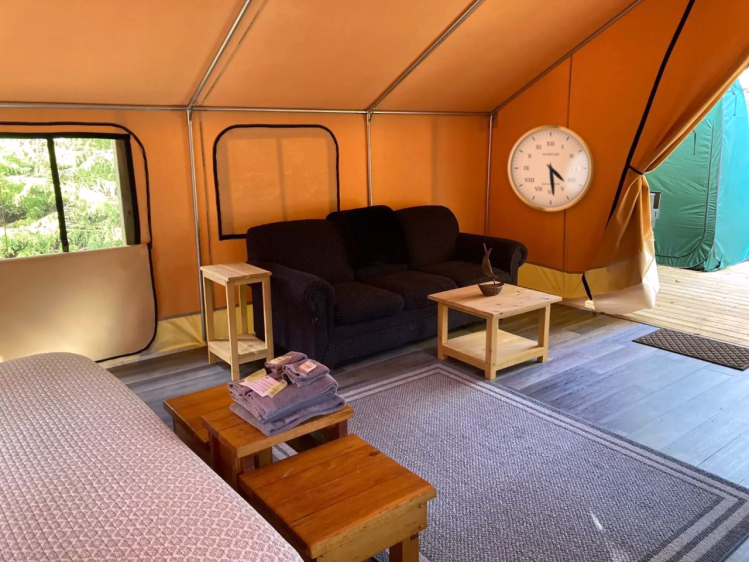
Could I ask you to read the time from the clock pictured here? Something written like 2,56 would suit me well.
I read 4,29
